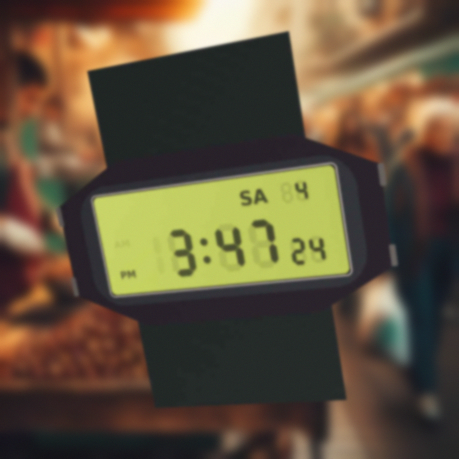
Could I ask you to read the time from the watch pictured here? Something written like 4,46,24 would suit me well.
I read 3,47,24
